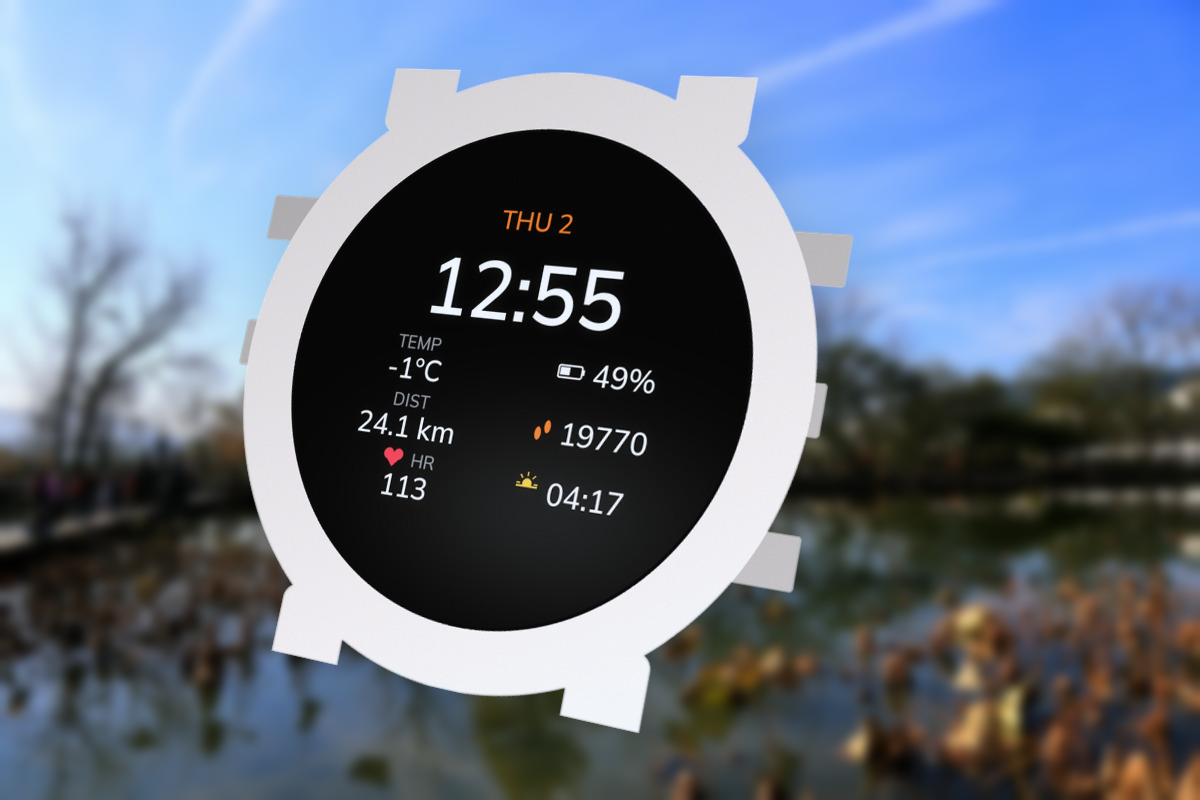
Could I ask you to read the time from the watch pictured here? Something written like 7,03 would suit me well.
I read 12,55
